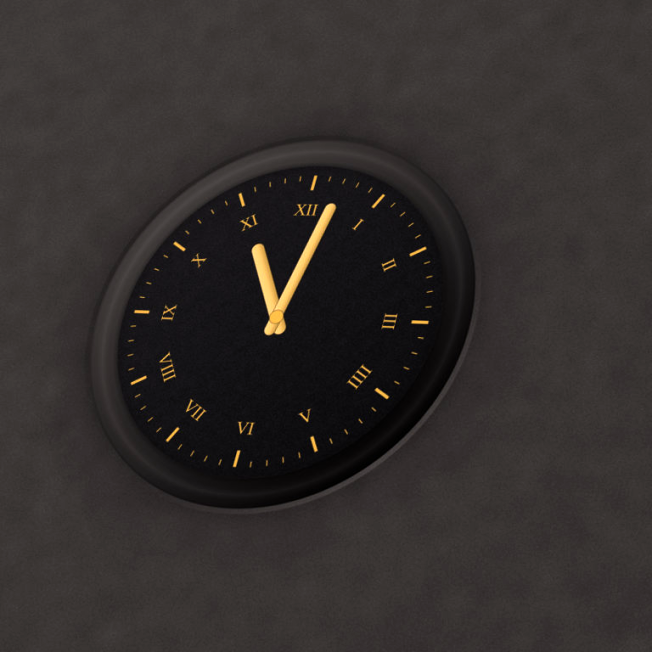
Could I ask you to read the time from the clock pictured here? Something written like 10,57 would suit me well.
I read 11,02
